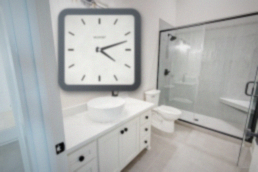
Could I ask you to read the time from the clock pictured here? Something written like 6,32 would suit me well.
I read 4,12
